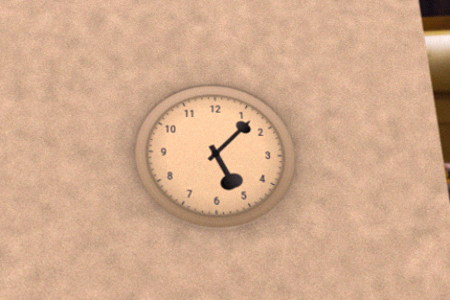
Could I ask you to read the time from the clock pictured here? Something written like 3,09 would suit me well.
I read 5,07
